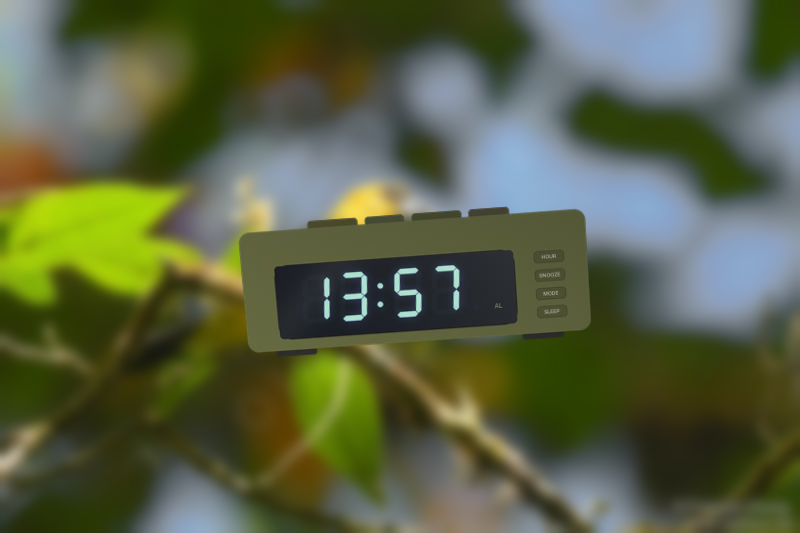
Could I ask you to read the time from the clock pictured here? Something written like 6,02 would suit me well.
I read 13,57
